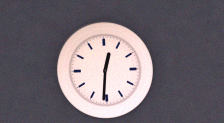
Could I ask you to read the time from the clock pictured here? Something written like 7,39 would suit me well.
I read 12,31
